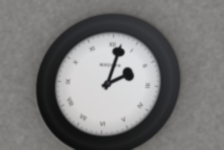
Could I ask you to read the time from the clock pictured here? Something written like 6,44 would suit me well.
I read 2,02
